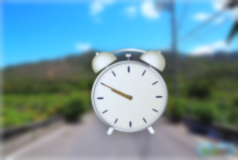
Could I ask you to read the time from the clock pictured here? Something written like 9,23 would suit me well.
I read 9,50
